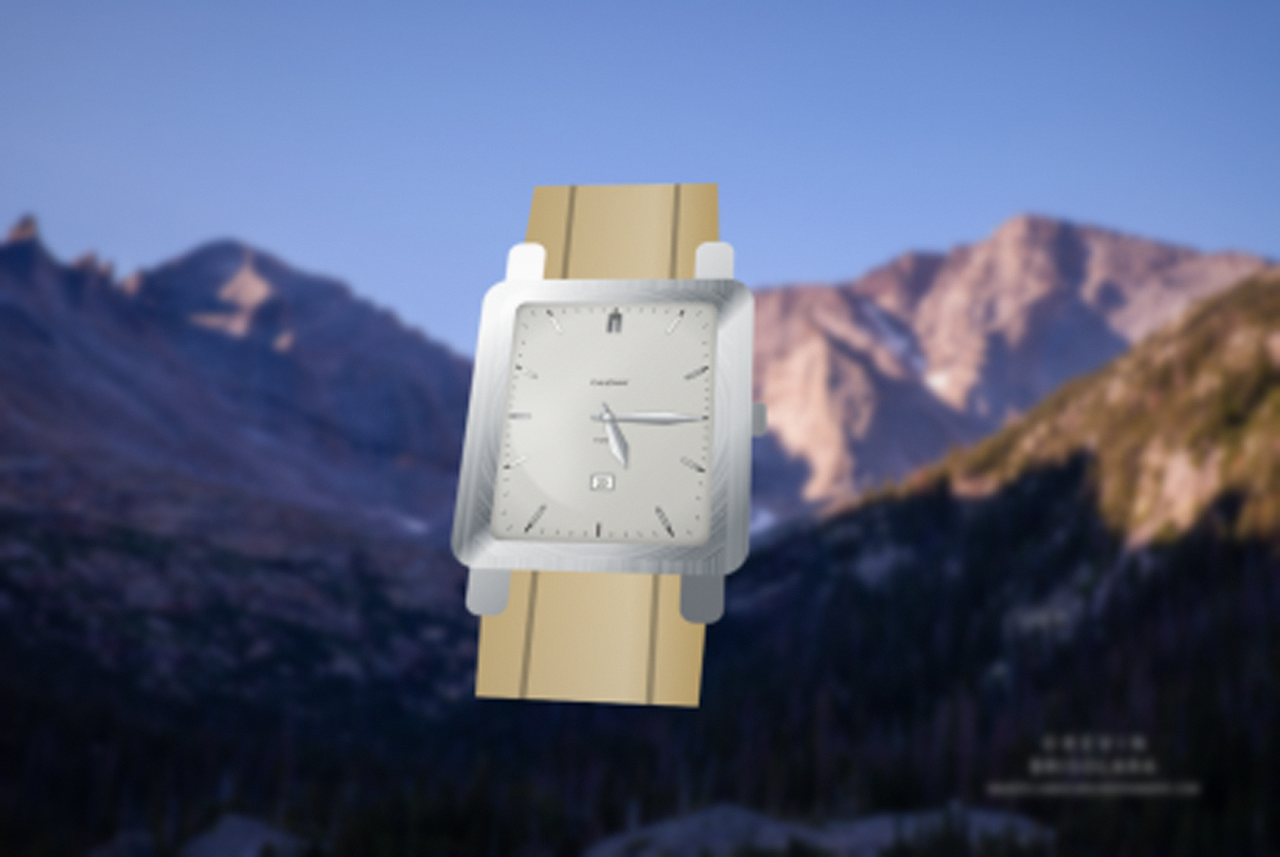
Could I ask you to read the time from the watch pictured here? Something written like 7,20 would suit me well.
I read 5,15
